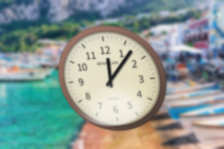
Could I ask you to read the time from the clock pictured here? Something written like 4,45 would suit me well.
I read 12,07
